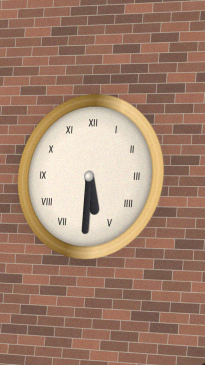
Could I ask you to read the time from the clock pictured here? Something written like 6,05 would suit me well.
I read 5,30
